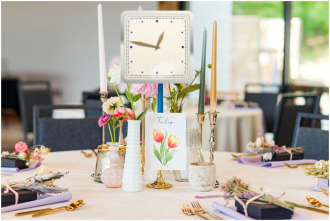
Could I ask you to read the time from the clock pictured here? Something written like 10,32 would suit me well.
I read 12,47
